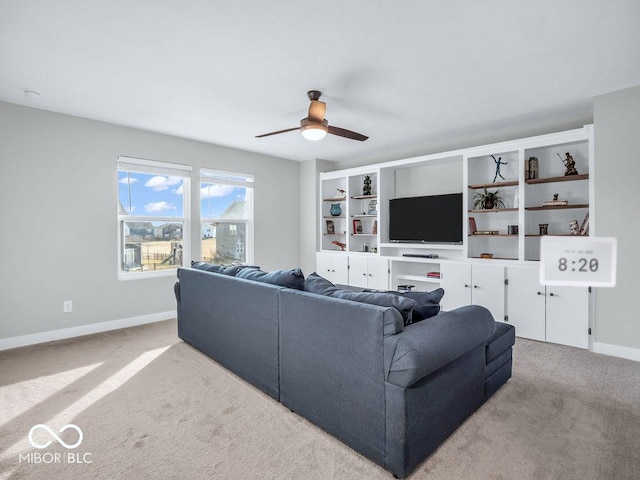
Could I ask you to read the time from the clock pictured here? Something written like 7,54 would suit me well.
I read 8,20
